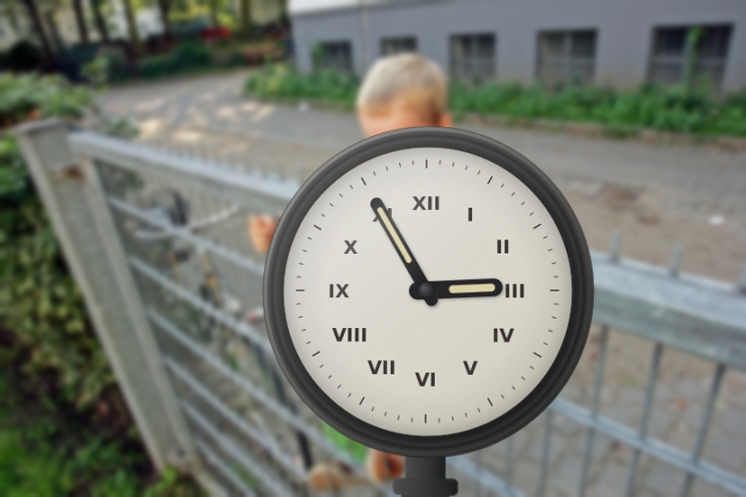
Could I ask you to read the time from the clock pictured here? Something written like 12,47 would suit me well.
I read 2,55
